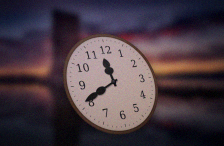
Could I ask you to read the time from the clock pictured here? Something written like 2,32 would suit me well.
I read 11,41
